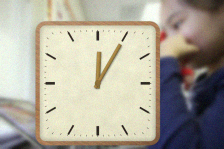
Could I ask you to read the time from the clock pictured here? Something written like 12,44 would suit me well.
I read 12,05
